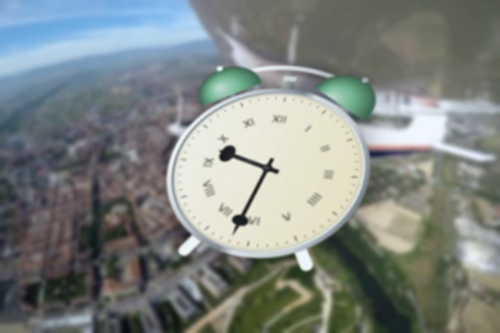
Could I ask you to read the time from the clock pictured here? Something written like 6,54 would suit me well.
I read 9,32
